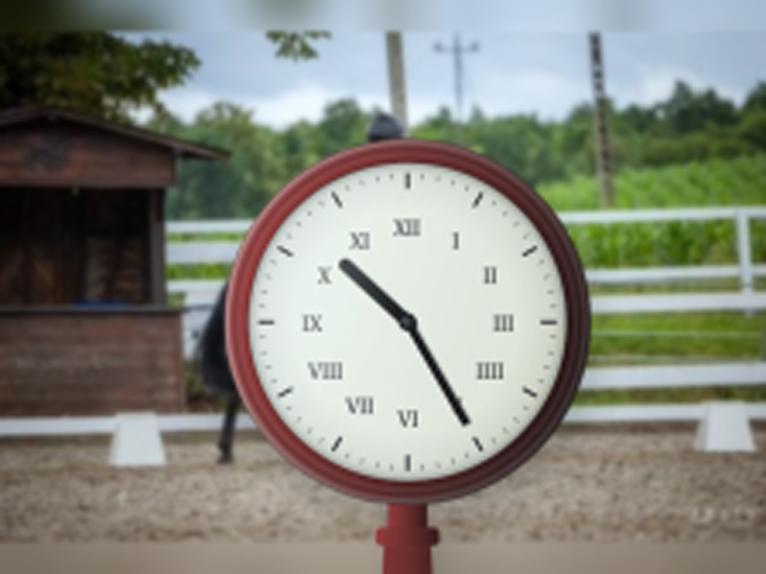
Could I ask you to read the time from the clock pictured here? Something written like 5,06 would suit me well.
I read 10,25
